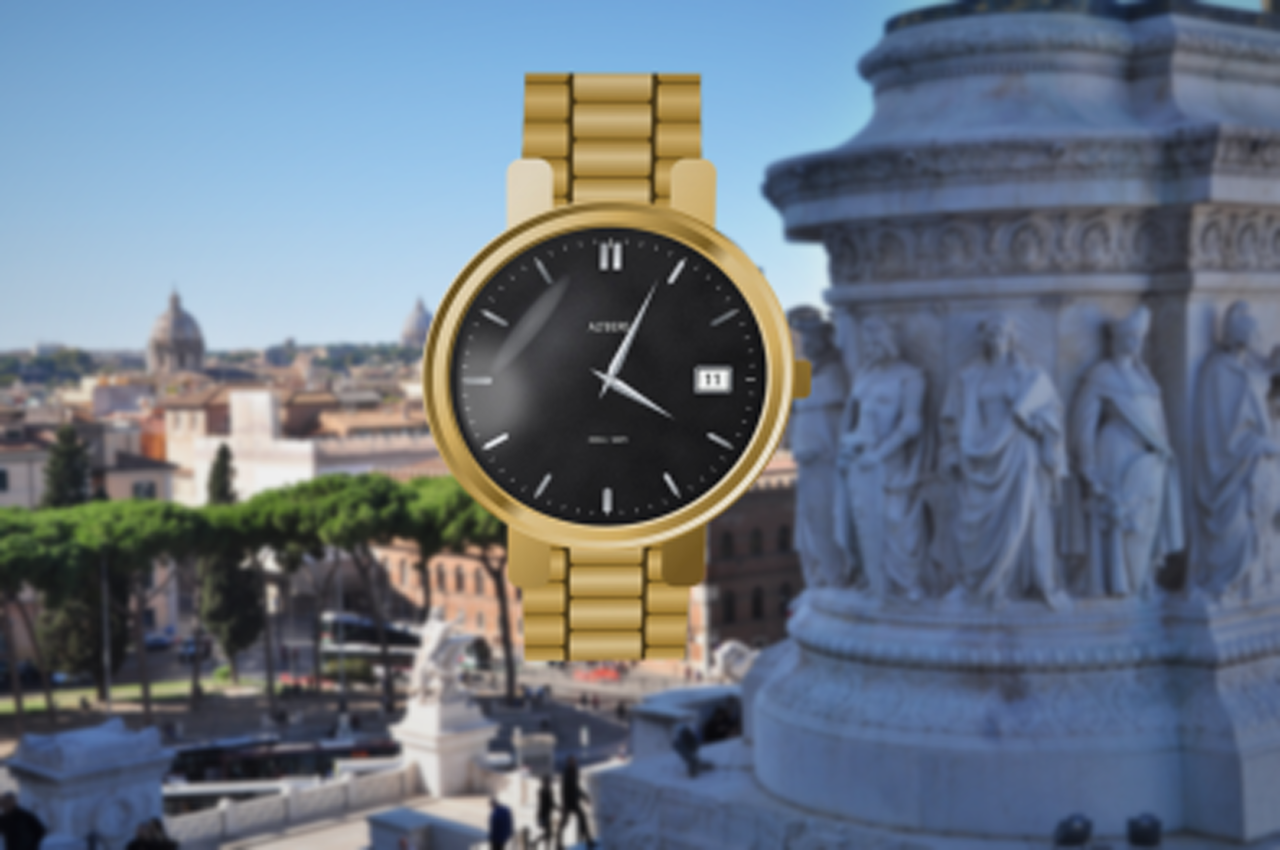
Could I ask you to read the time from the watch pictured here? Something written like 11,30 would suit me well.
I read 4,04
